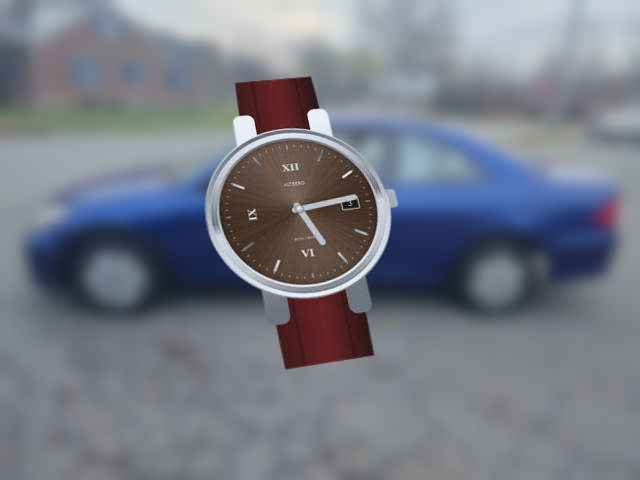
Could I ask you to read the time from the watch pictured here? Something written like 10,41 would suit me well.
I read 5,14
